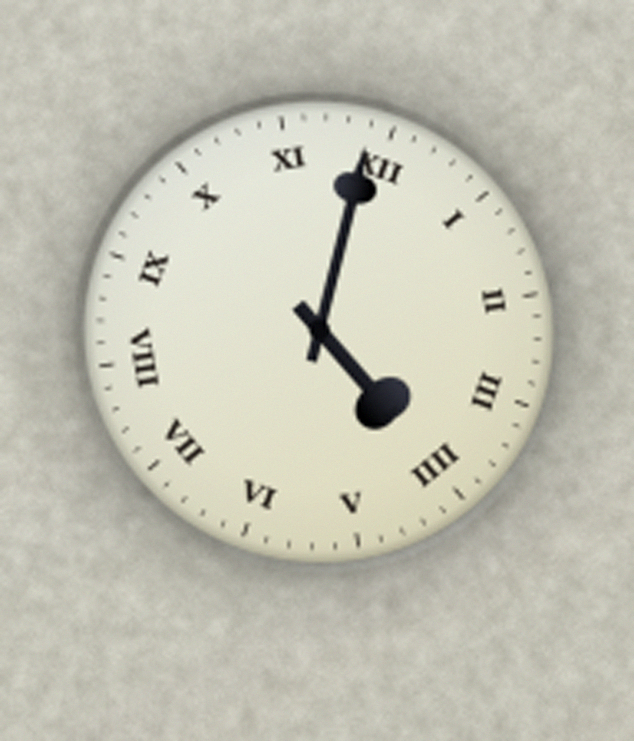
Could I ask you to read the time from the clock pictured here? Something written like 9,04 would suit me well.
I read 3,59
